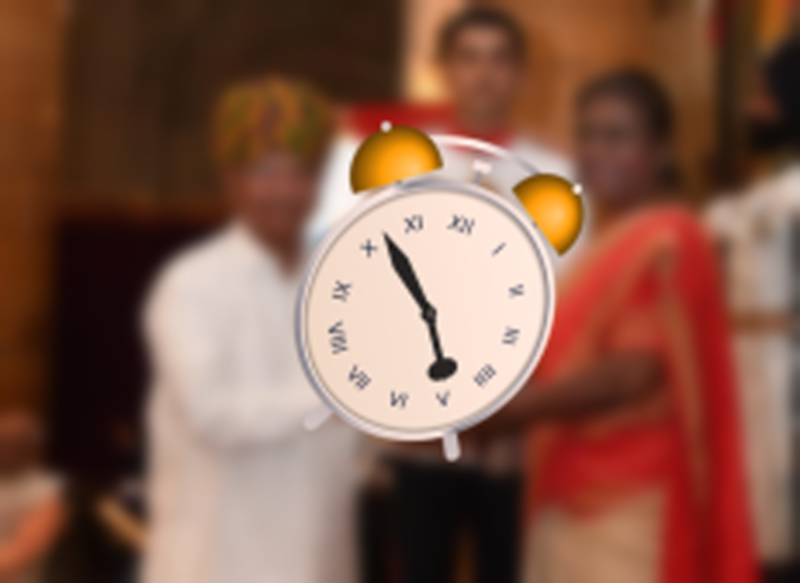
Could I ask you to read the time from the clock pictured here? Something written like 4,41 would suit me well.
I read 4,52
